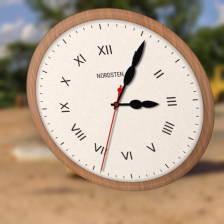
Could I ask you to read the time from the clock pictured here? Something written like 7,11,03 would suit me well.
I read 3,05,34
